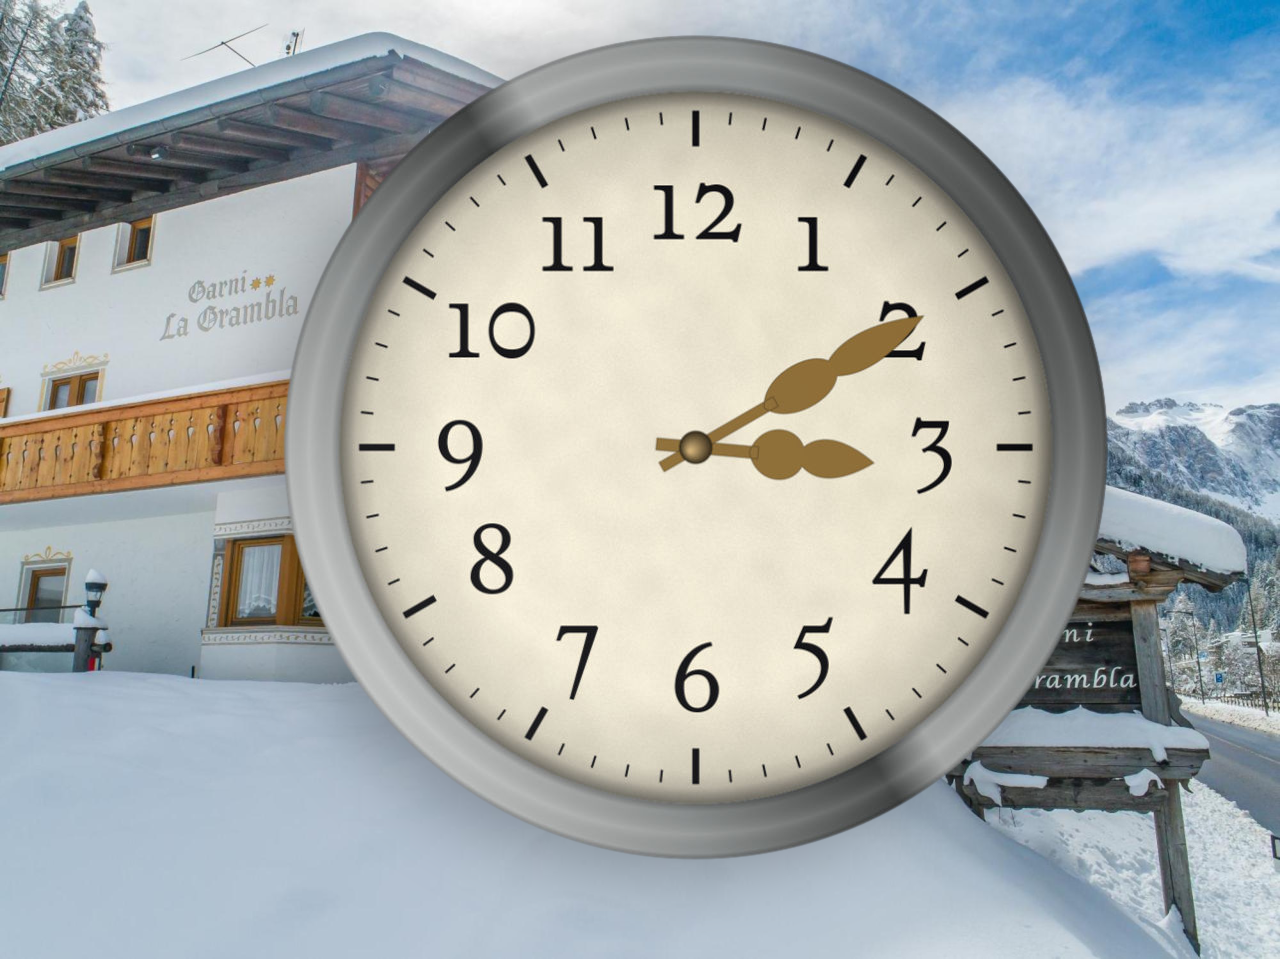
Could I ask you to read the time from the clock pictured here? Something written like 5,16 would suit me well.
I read 3,10
